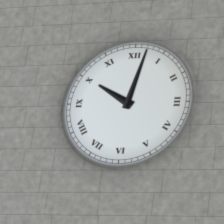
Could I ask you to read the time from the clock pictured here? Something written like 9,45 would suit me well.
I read 10,02
